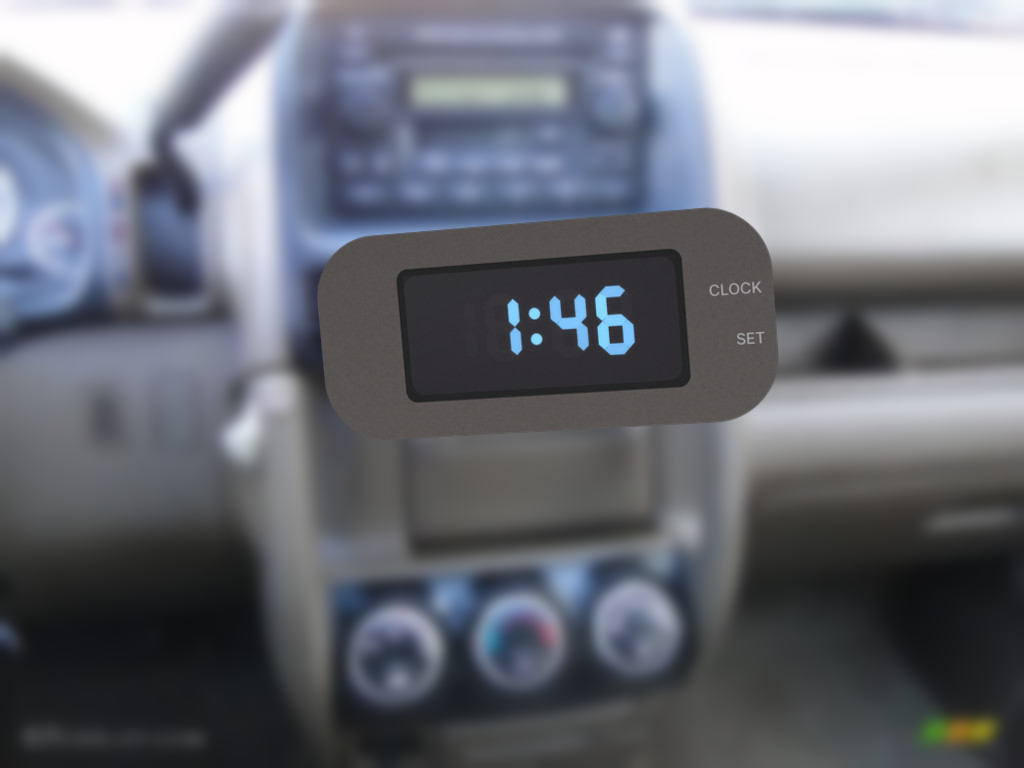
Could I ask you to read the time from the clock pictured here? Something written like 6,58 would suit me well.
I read 1,46
